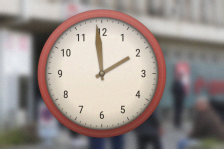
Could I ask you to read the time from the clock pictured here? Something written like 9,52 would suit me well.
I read 1,59
